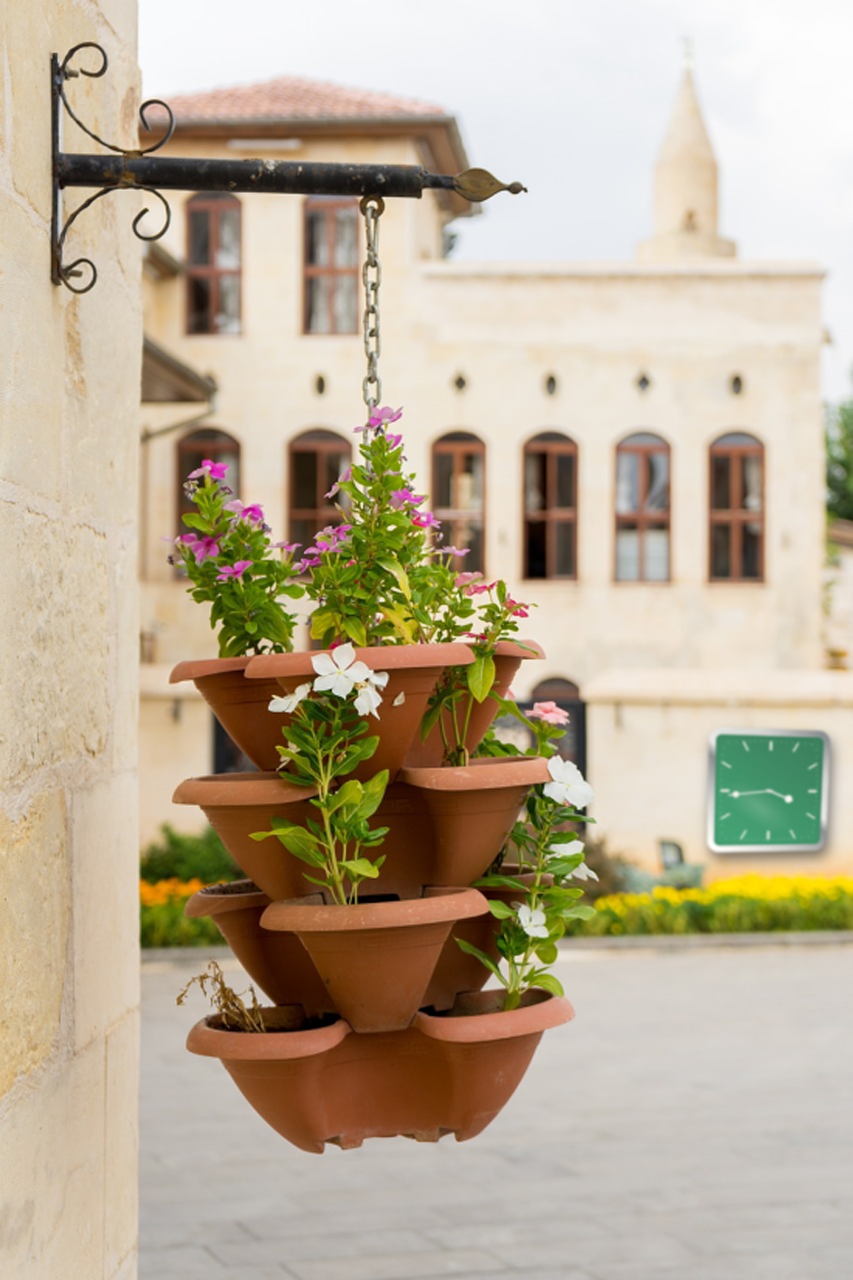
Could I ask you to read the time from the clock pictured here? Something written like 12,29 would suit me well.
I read 3,44
